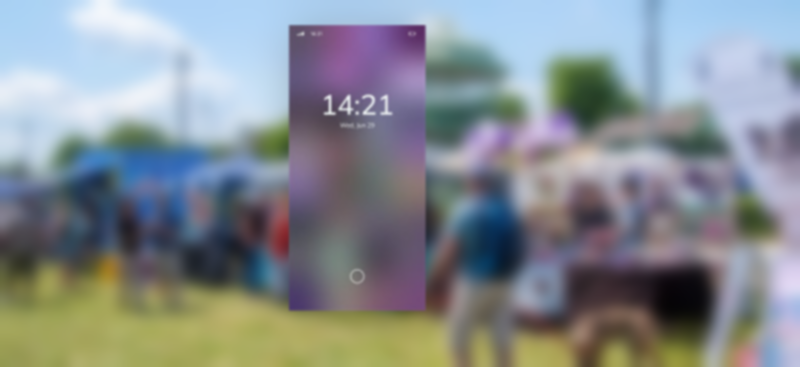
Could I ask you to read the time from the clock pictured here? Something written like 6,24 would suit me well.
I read 14,21
